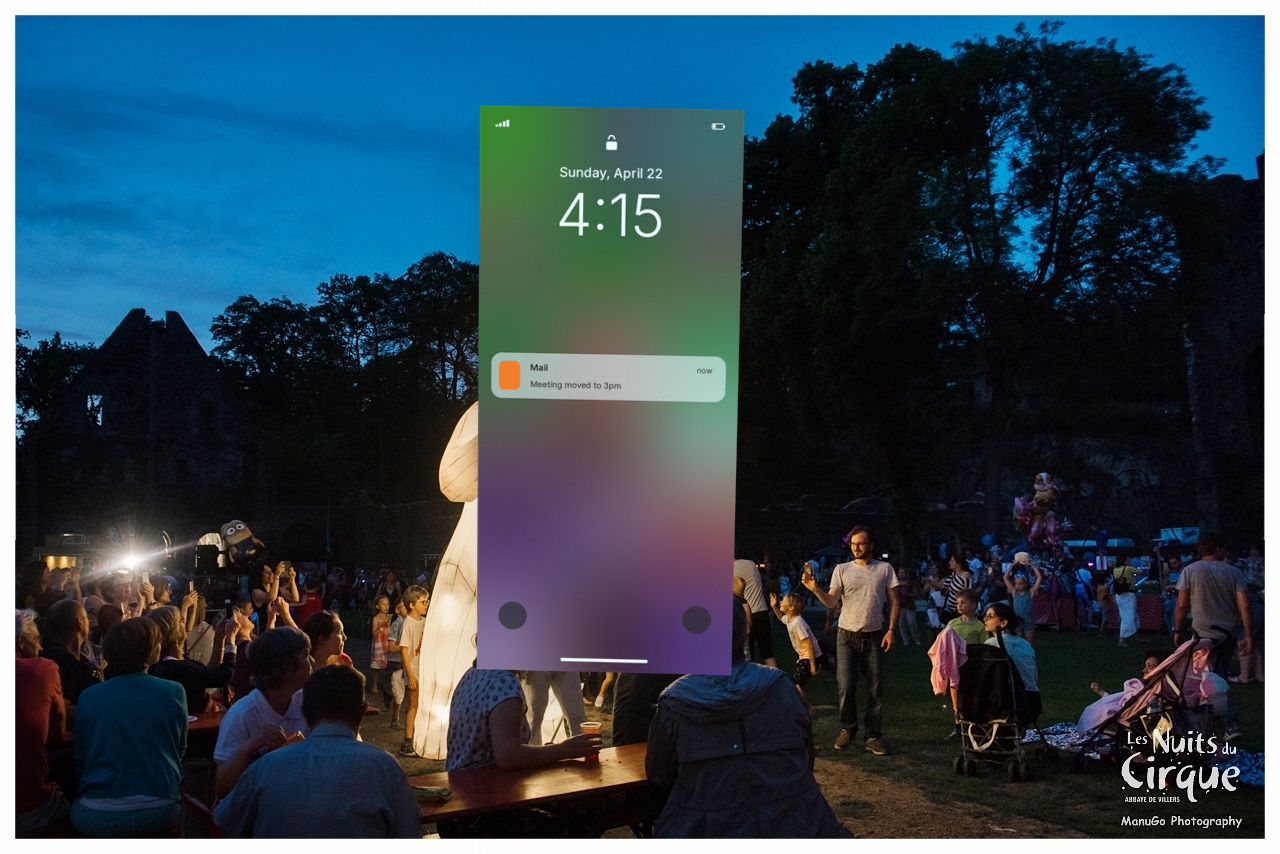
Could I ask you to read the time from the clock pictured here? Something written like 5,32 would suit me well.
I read 4,15
